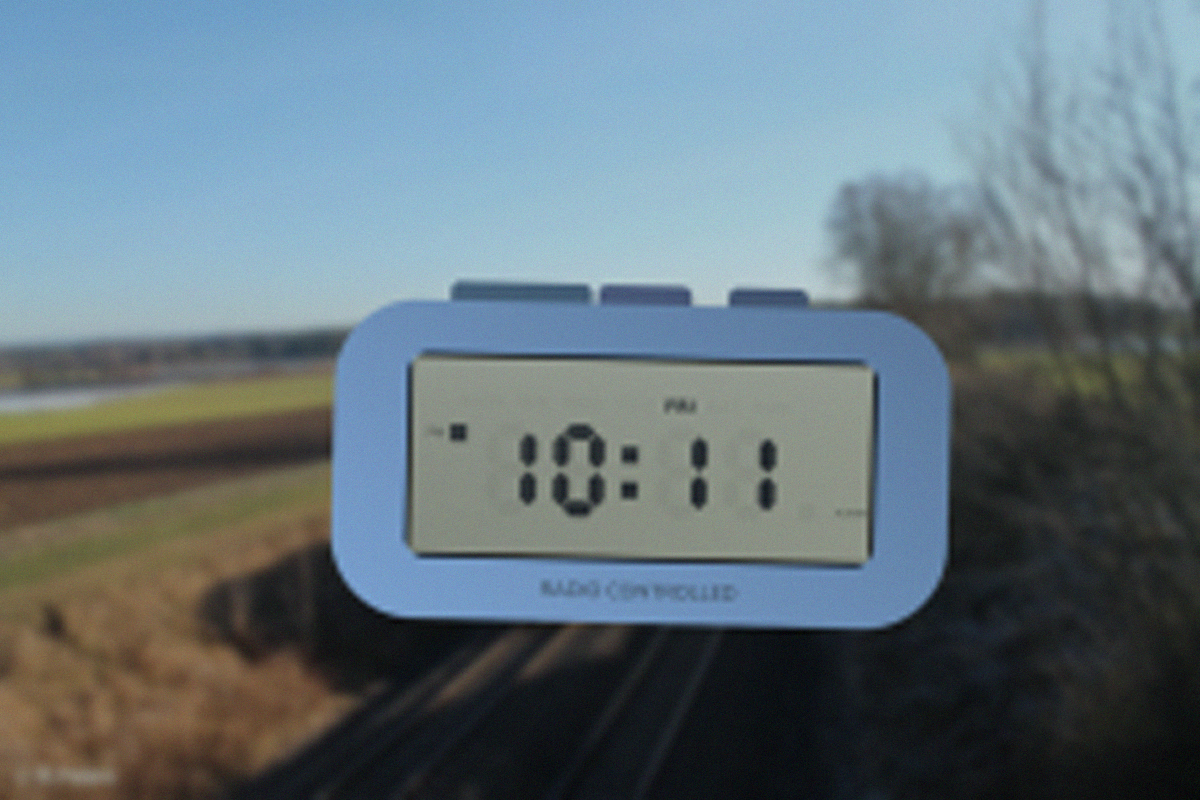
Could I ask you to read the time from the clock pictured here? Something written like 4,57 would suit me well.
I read 10,11
